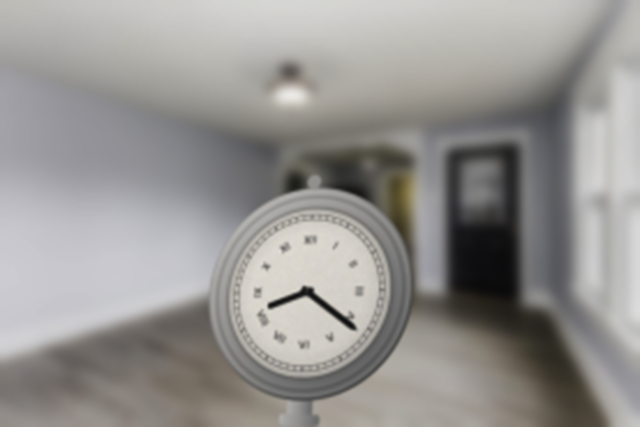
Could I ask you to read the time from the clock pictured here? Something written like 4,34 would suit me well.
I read 8,21
